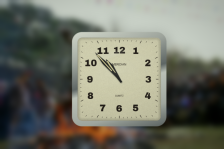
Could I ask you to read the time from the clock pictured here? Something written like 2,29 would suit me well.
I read 10,53
